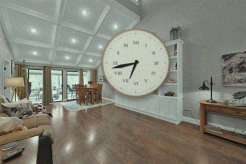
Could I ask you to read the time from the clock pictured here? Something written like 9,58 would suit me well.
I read 6,43
